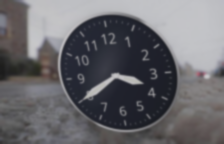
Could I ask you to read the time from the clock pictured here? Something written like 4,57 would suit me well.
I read 3,40
